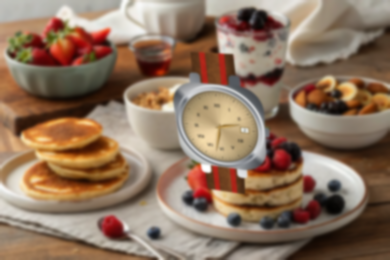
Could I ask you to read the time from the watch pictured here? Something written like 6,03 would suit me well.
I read 2,32
